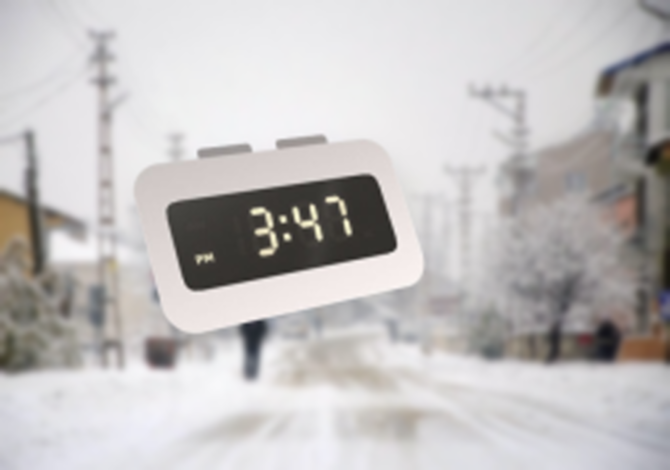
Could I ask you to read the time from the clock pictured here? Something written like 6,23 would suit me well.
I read 3,47
